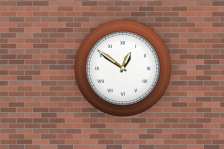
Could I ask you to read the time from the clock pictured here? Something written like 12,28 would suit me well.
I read 12,51
